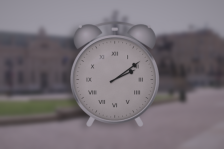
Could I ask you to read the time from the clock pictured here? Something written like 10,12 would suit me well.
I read 2,09
